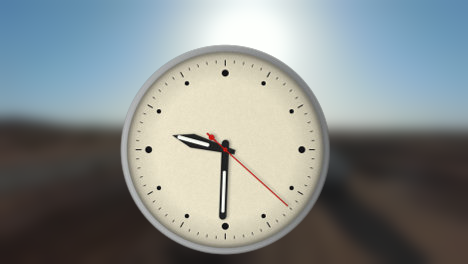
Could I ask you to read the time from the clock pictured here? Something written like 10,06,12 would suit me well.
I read 9,30,22
